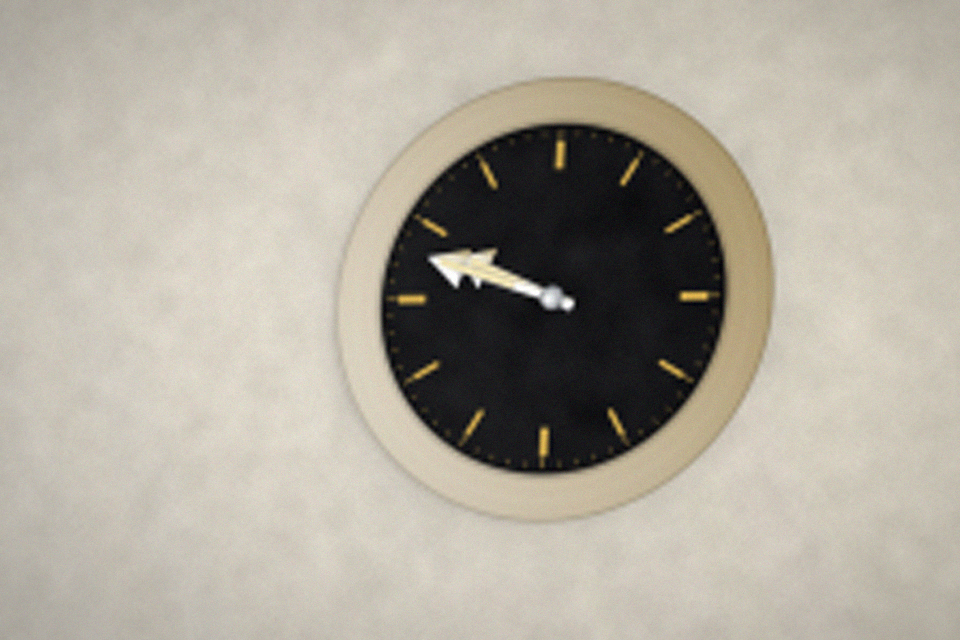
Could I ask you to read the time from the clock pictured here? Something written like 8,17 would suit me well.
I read 9,48
